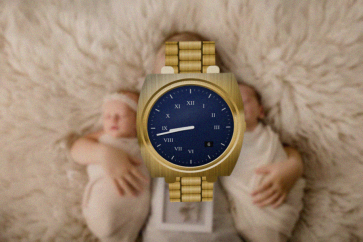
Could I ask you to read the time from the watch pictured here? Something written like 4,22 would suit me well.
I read 8,43
